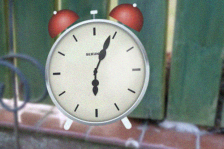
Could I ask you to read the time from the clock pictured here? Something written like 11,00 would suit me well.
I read 6,04
